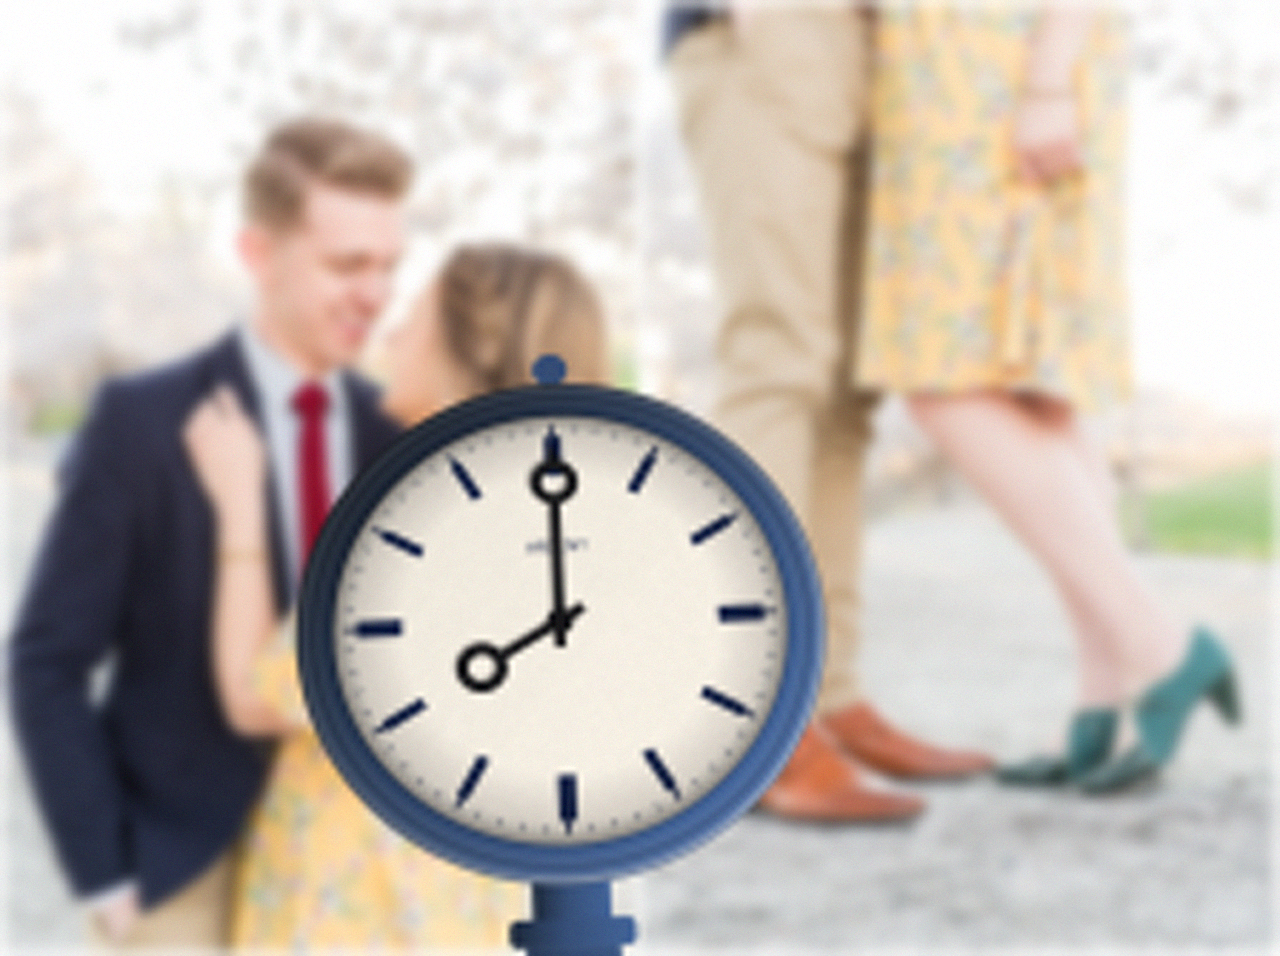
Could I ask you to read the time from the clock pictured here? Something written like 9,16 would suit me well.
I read 8,00
